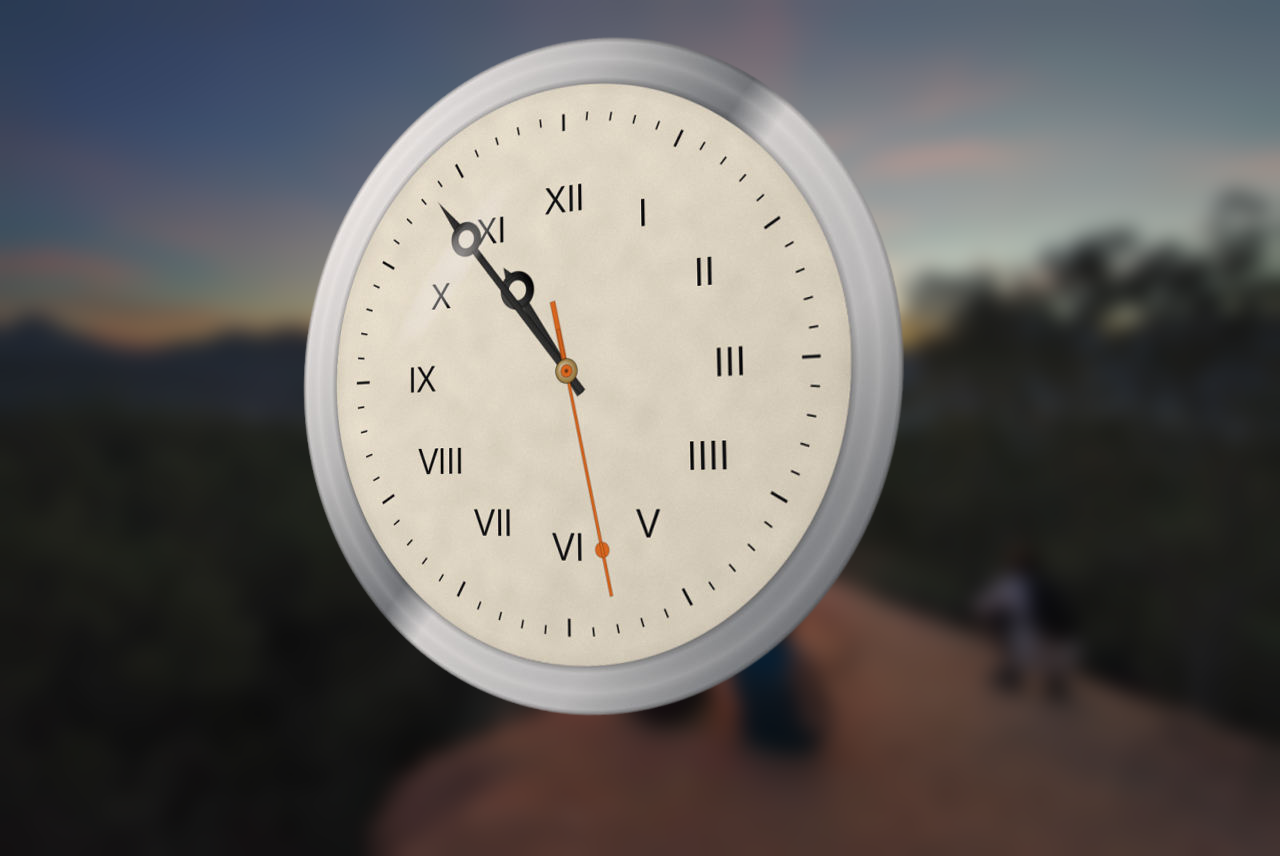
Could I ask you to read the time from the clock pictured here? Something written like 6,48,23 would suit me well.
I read 10,53,28
